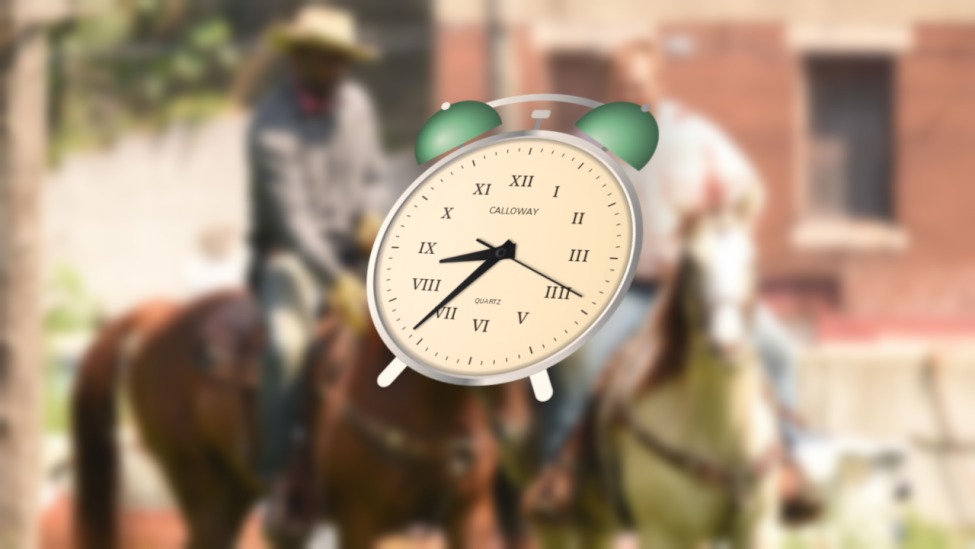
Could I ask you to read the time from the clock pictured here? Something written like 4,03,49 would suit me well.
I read 8,36,19
